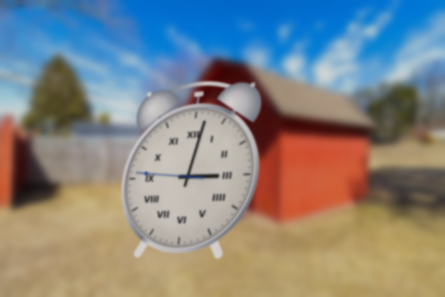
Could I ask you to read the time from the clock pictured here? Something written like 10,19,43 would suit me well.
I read 3,01,46
